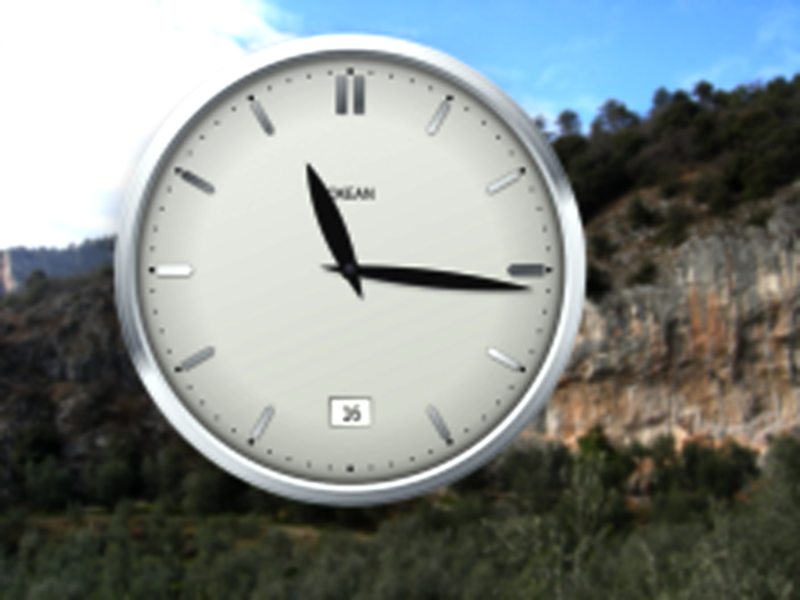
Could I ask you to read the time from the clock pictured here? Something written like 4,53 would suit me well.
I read 11,16
